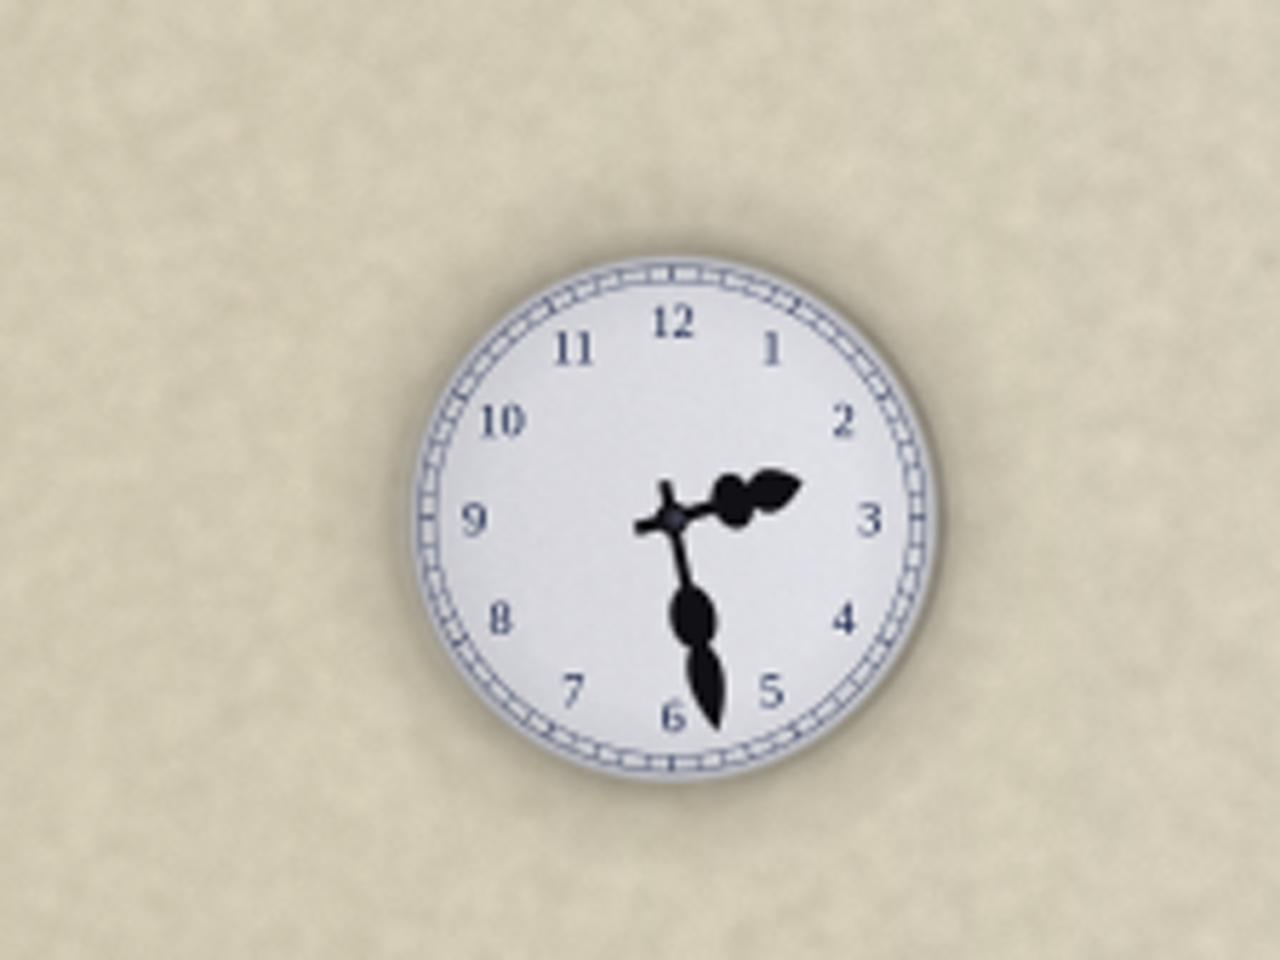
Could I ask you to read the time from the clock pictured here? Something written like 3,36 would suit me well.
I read 2,28
